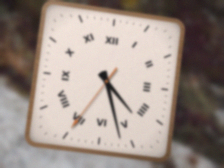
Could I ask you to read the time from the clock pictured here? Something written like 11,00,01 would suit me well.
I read 4,26,35
